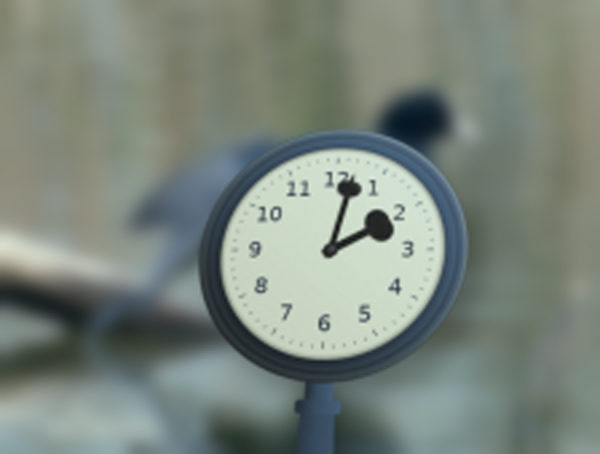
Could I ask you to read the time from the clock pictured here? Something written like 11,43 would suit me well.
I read 2,02
